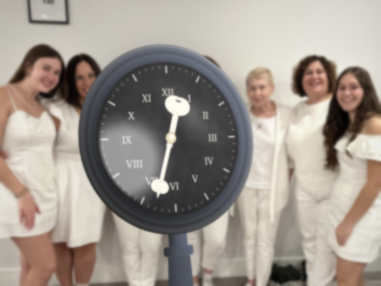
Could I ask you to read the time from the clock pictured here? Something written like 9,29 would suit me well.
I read 12,33
